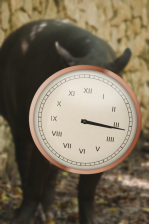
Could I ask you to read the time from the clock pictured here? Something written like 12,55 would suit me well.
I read 3,16
